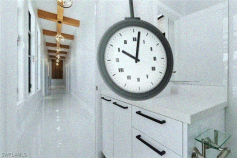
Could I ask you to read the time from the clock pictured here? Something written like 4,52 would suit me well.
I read 10,02
